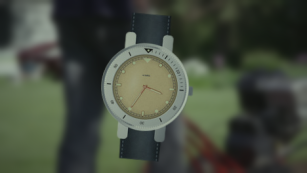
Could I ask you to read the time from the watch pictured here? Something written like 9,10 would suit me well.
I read 3,35
